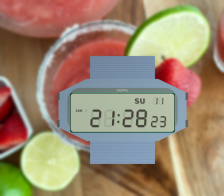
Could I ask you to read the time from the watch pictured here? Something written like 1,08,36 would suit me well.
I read 21,28,23
